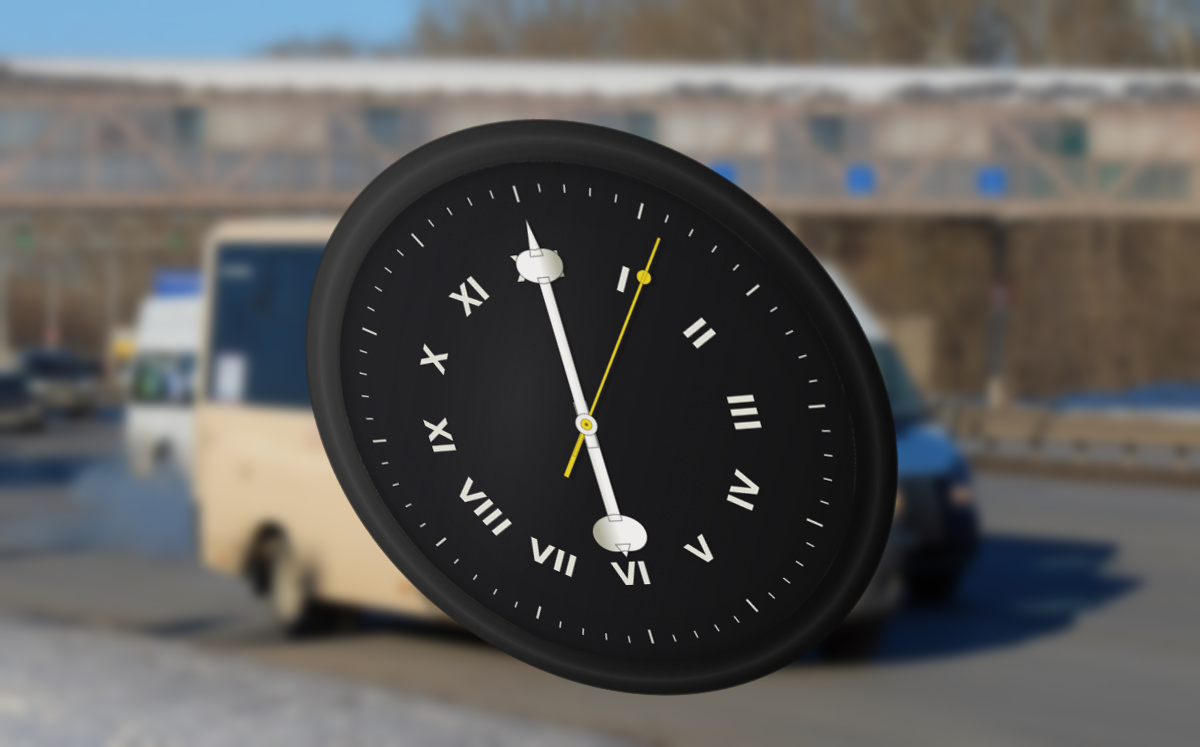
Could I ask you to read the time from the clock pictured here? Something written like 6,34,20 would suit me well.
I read 6,00,06
